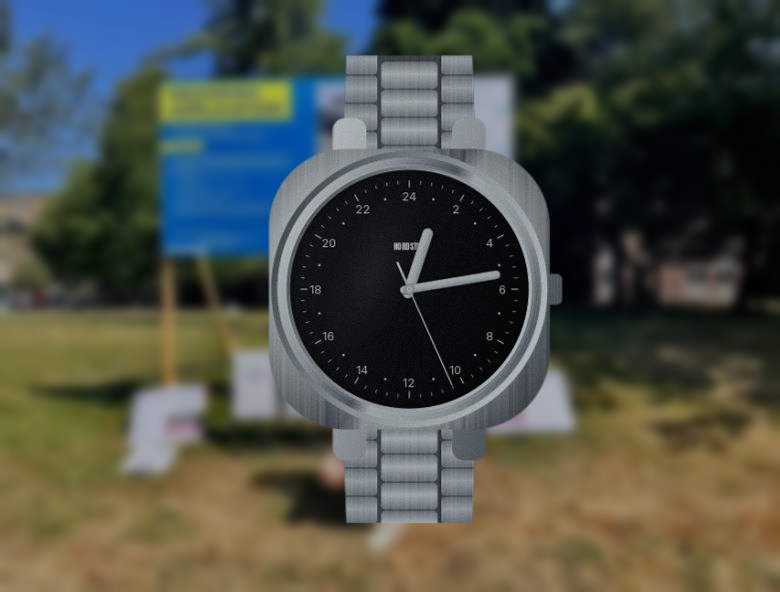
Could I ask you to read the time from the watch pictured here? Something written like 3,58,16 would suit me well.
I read 1,13,26
